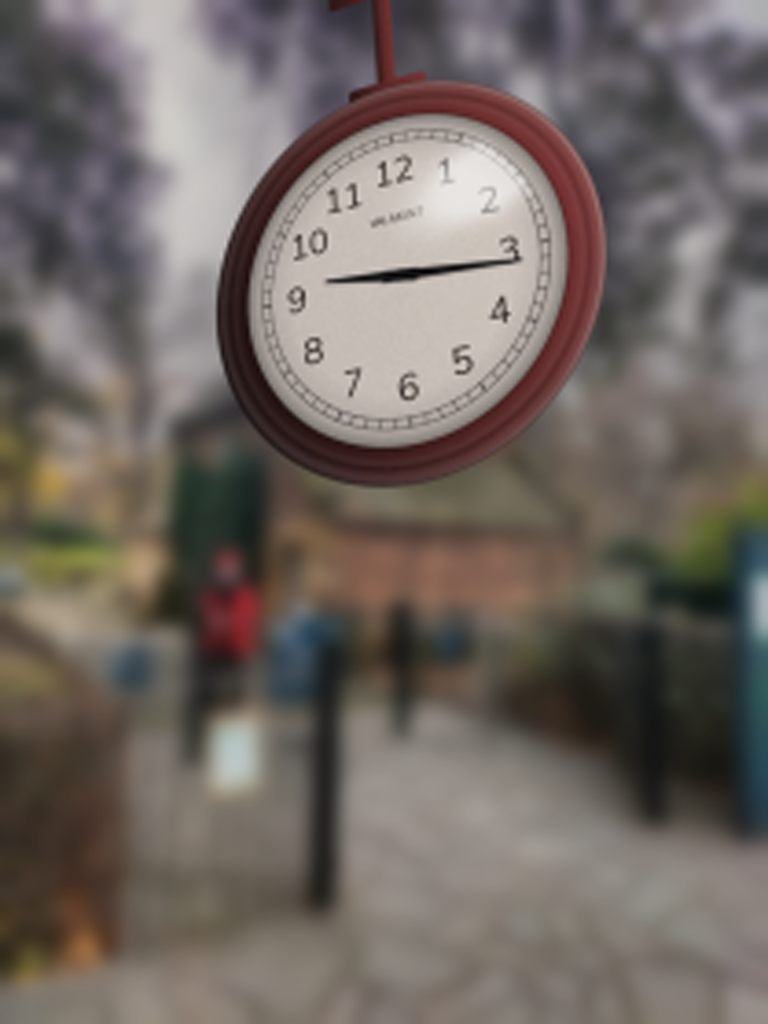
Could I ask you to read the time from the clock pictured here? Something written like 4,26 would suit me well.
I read 9,16
